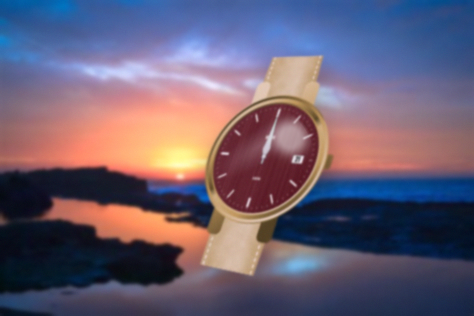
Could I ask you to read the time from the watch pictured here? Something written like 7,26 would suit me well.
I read 12,00
